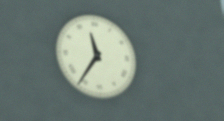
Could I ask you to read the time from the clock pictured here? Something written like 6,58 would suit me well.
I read 11,36
